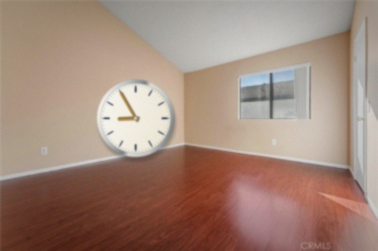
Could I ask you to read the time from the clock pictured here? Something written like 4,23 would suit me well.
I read 8,55
